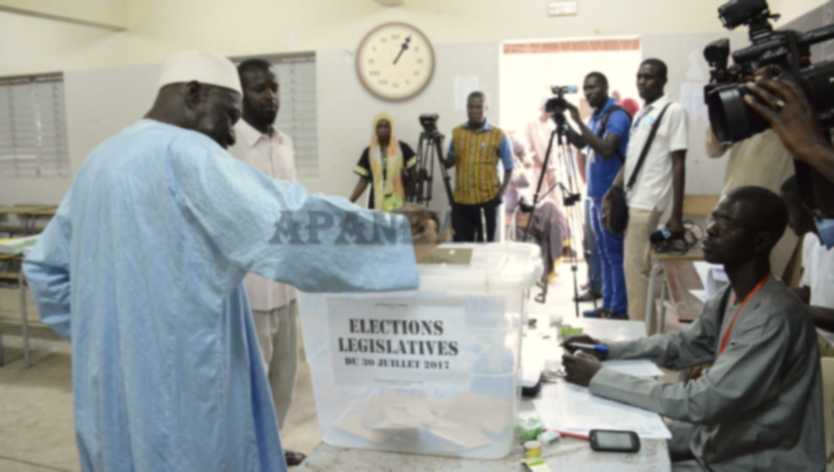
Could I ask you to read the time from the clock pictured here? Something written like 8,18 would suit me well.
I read 1,05
